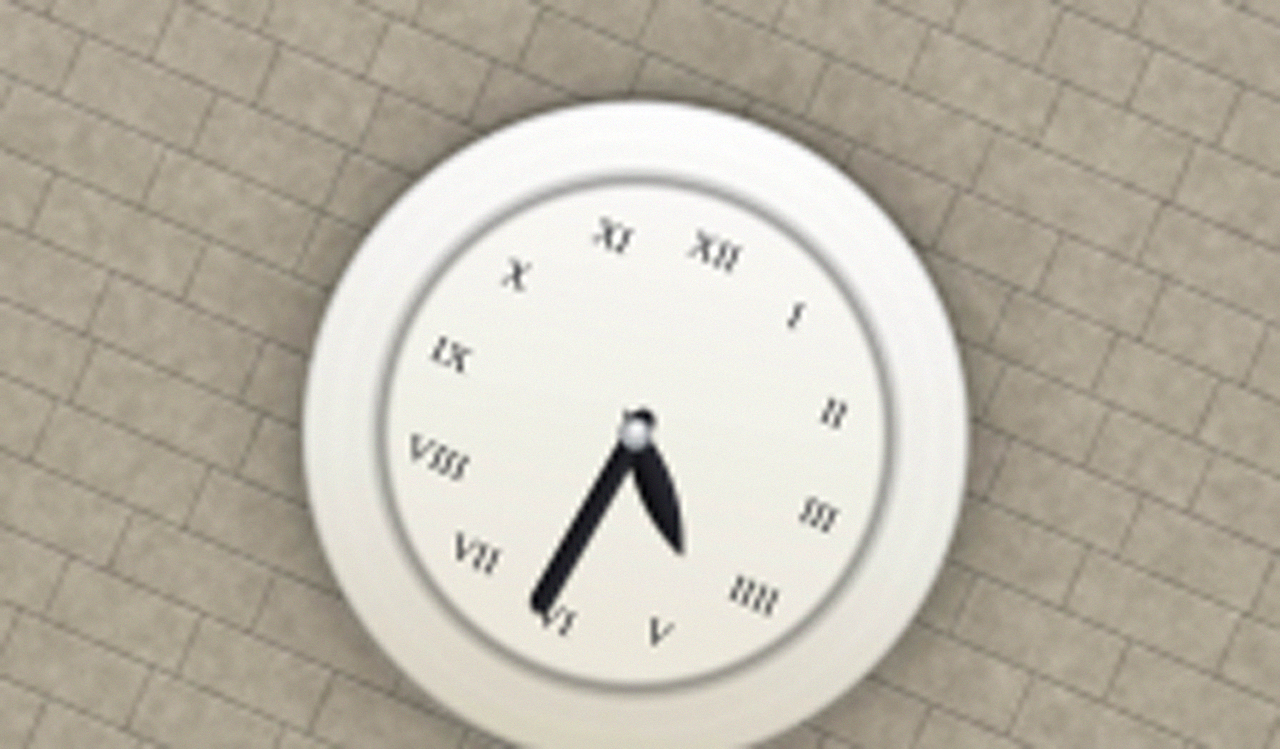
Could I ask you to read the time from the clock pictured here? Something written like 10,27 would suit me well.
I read 4,31
